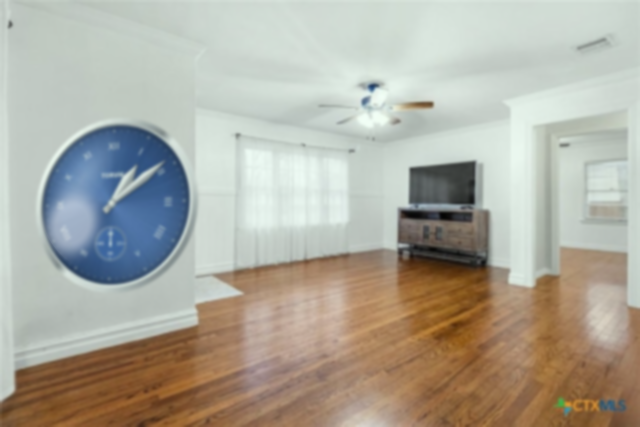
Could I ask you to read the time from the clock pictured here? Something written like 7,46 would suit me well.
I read 1,09
